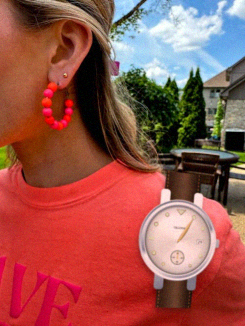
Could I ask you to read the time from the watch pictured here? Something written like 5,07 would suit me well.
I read 1,05
